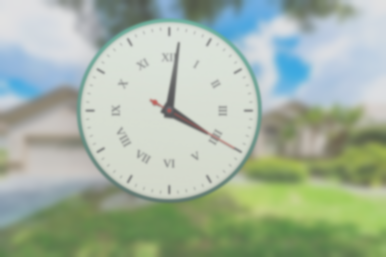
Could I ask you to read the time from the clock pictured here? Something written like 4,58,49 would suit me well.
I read 4,01,20
